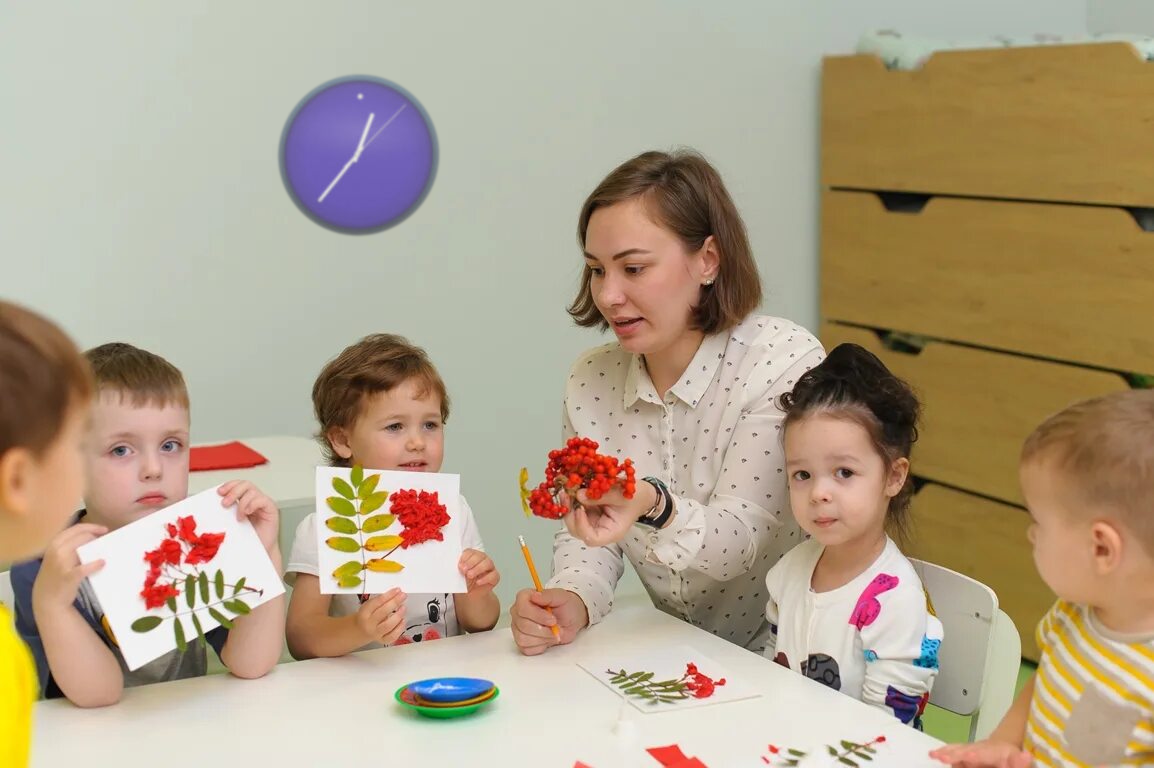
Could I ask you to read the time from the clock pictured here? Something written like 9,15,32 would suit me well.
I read 12,36,07
